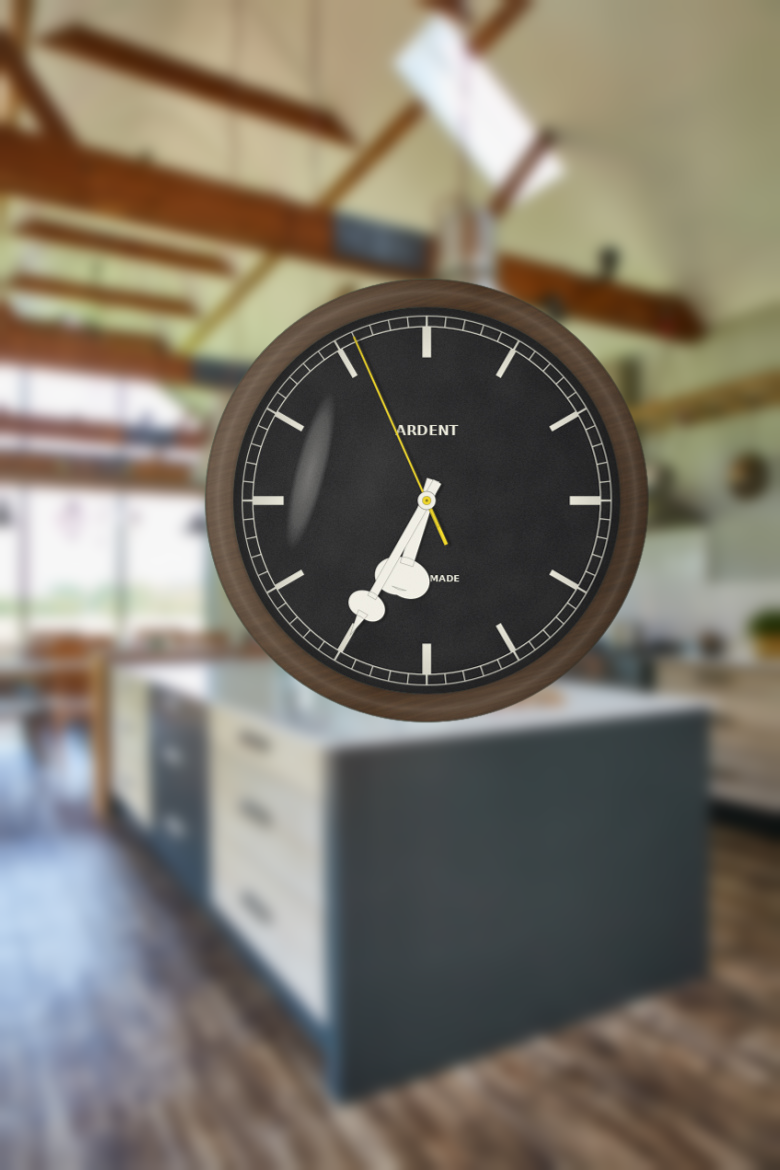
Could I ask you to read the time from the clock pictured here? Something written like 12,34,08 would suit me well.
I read 6,34,56
